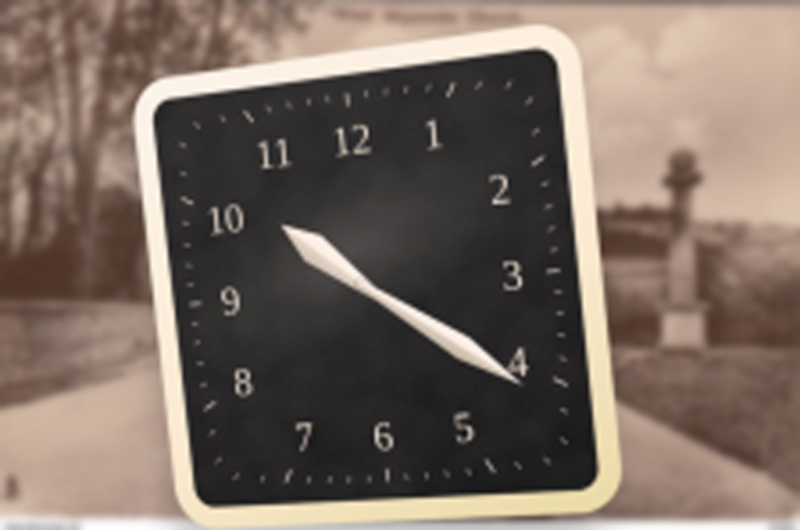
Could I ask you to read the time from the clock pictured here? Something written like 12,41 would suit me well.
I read 10,21
